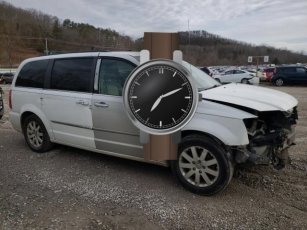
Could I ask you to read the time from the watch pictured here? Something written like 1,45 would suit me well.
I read 7,11
